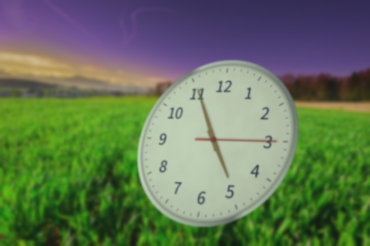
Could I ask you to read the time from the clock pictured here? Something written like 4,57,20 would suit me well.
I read 4,55,15
